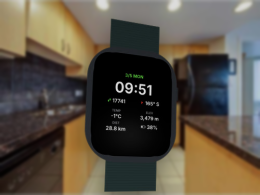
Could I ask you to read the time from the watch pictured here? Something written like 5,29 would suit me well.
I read 9,51
